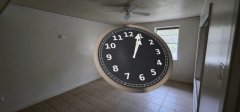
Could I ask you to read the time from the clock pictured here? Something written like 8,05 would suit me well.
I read 1,04
